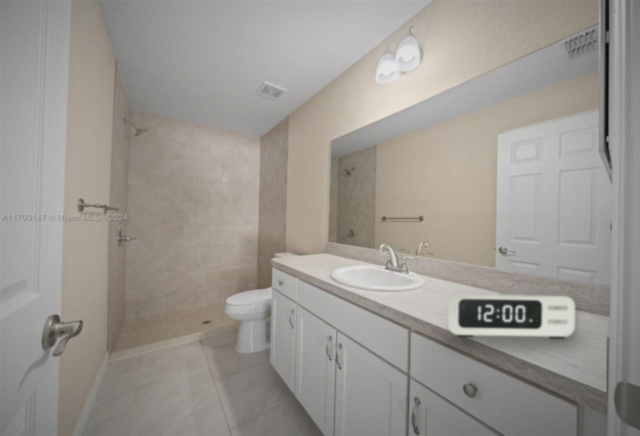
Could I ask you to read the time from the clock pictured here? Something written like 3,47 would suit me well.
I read 12,00
